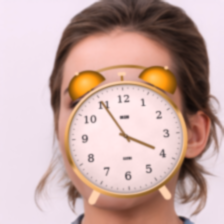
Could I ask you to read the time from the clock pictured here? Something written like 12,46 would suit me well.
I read 3,55
